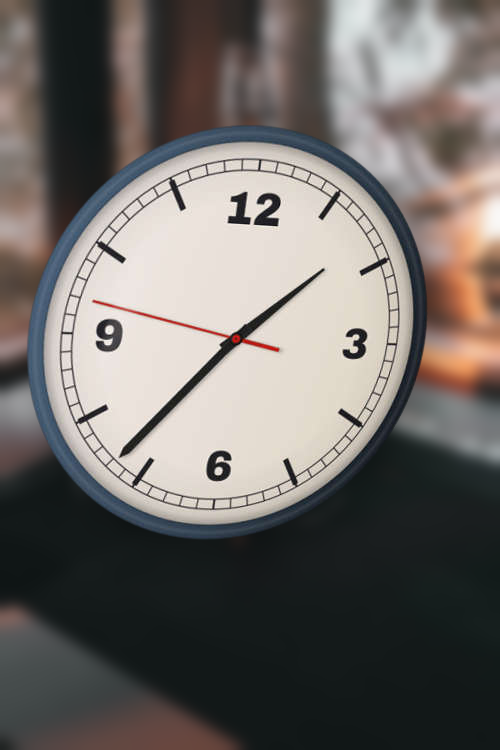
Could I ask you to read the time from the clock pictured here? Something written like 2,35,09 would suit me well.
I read 1,36,47
